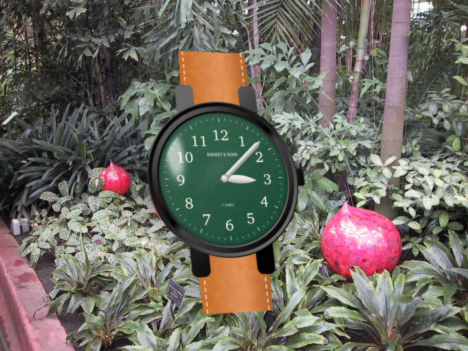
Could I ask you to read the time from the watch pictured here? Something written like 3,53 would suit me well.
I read 3,08
